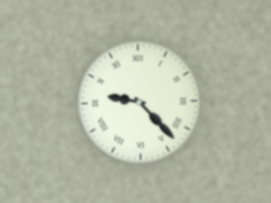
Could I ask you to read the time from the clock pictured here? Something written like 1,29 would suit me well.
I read 9,23
